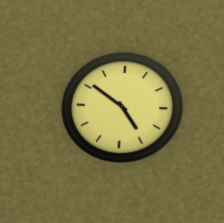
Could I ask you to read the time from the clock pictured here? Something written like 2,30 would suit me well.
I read 4,51
